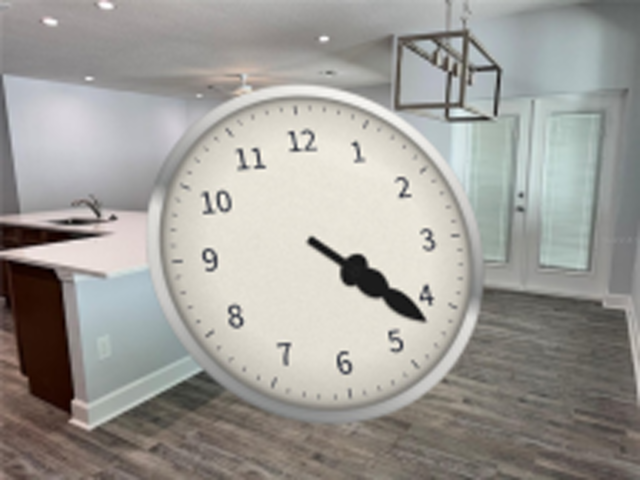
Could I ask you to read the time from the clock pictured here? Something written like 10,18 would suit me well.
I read 4,22
